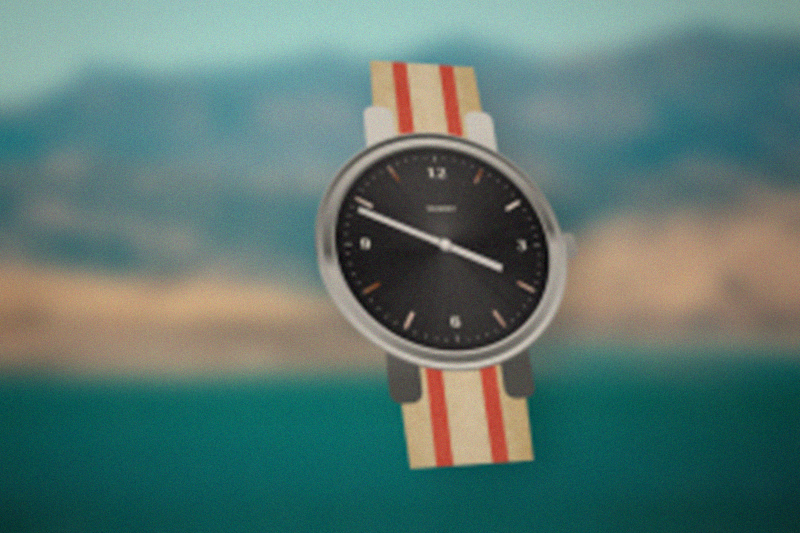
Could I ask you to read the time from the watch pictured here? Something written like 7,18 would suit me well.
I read 3,49
